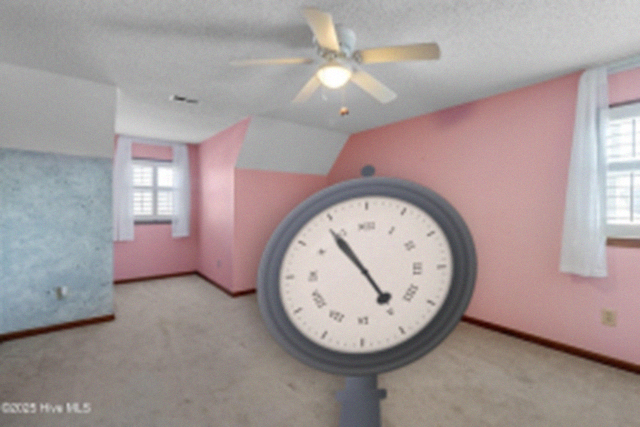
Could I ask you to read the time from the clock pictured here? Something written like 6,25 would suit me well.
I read 4,54
